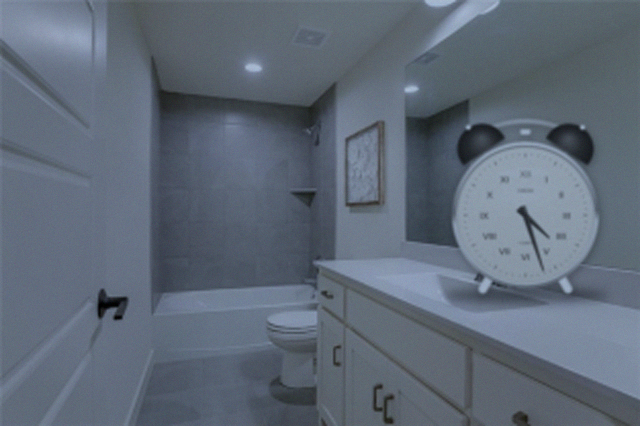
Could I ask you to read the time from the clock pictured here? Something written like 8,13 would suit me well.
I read 4,27
